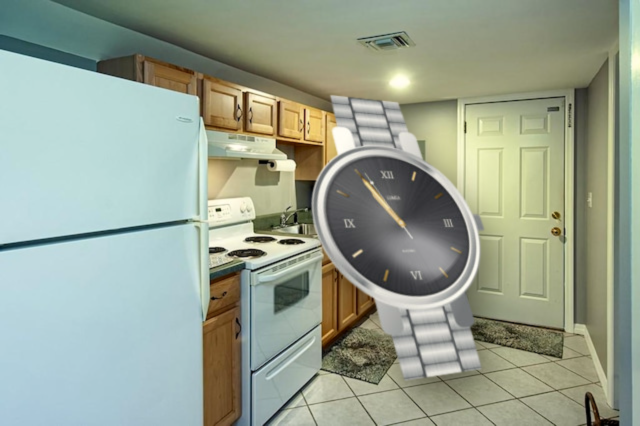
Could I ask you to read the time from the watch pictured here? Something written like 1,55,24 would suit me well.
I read 10,54,56
